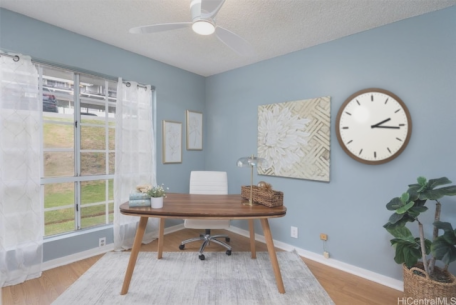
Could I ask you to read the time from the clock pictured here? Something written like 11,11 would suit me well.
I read 2,16
